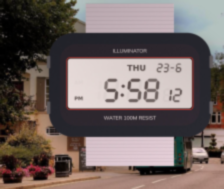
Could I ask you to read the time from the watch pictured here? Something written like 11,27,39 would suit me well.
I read 5,58,12
